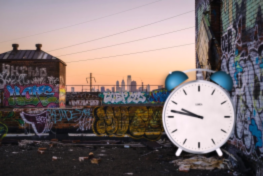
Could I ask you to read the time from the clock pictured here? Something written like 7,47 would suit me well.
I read 9,47
